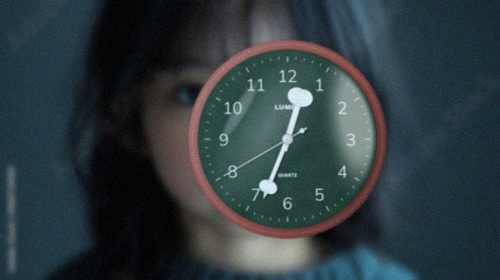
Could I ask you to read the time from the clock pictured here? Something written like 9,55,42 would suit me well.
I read 12,33,40
